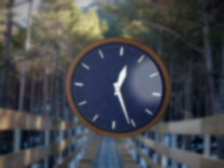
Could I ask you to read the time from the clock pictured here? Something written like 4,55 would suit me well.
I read 12,26
